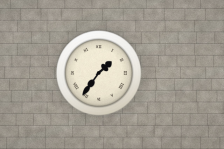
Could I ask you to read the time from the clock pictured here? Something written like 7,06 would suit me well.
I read 1,36
